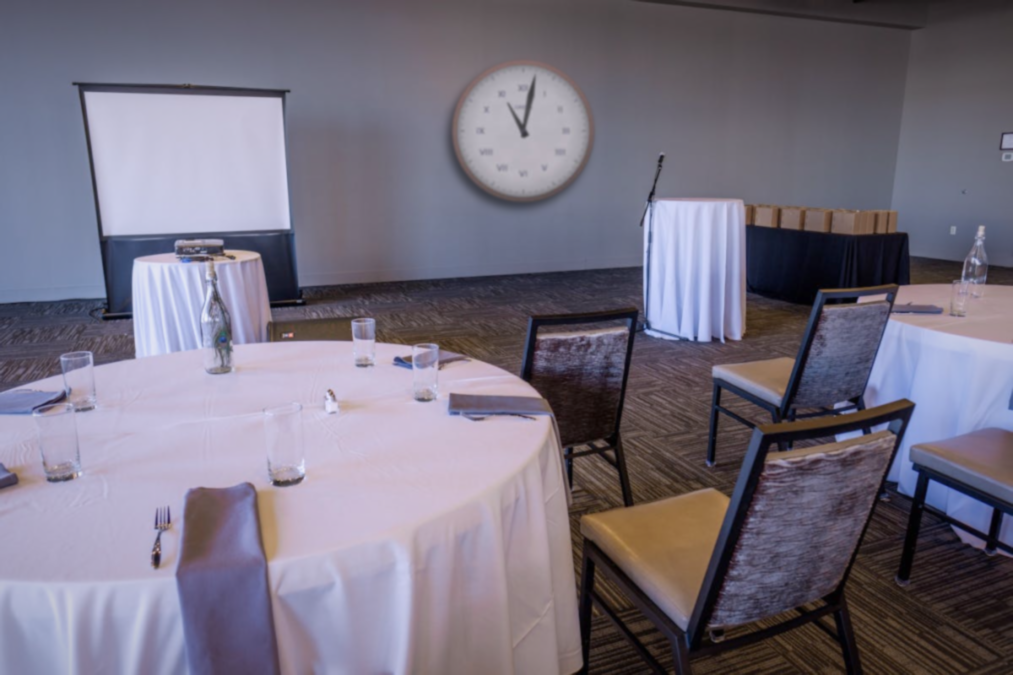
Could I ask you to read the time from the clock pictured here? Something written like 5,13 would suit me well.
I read 11,02
